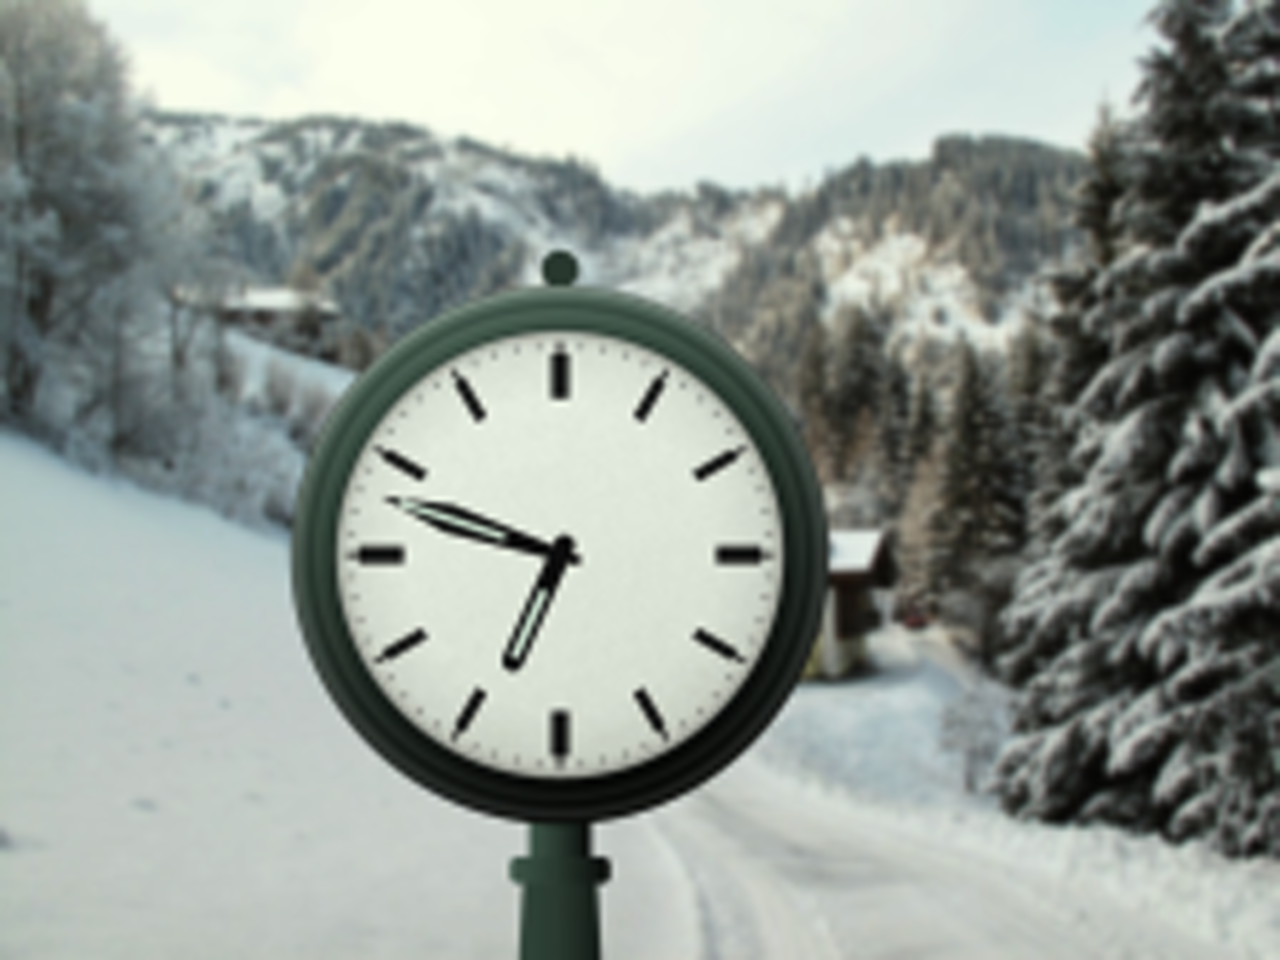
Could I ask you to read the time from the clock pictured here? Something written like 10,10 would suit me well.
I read 6,48
